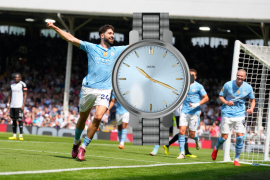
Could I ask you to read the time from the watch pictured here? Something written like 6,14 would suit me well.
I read 10,19
